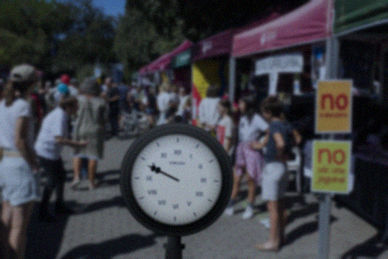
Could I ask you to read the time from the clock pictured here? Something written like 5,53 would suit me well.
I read 9,49
